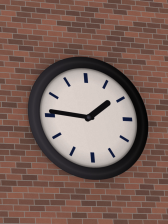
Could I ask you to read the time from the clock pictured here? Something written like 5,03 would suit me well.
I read 1,46
